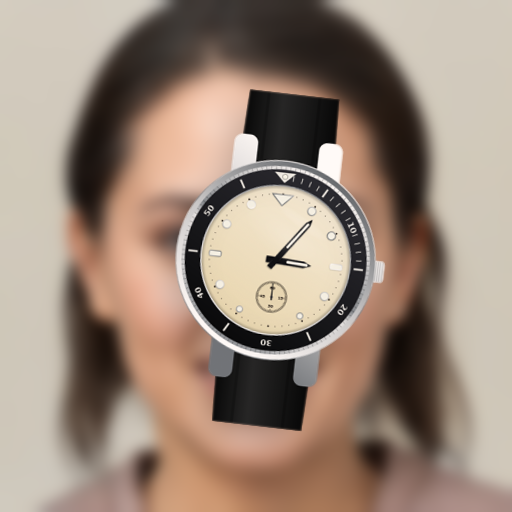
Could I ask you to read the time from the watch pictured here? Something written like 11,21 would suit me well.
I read 3,06
